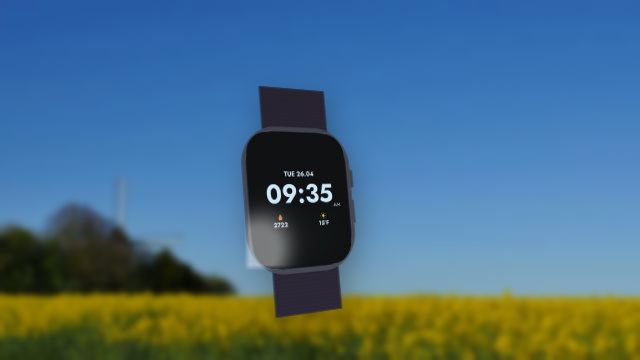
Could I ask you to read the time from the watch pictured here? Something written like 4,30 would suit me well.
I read 9,35
